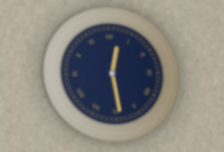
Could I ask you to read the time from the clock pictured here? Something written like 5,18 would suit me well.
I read 12,29
